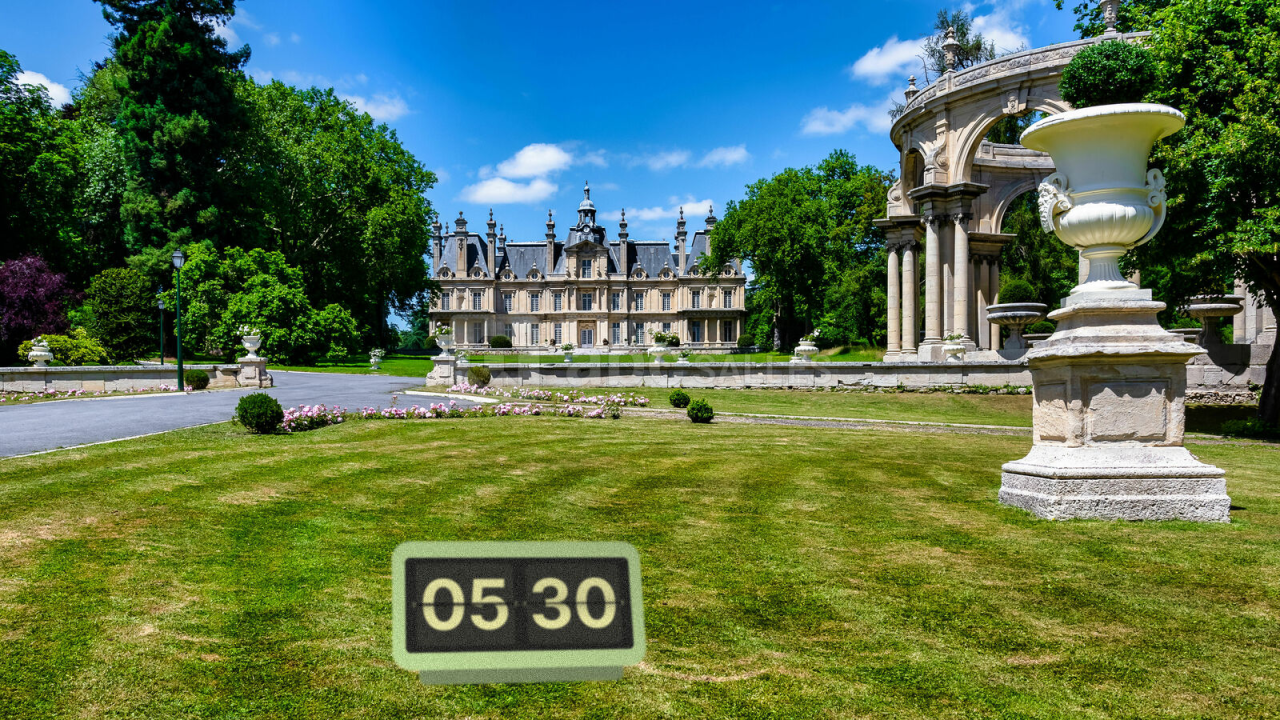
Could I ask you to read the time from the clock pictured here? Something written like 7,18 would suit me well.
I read 5,30
